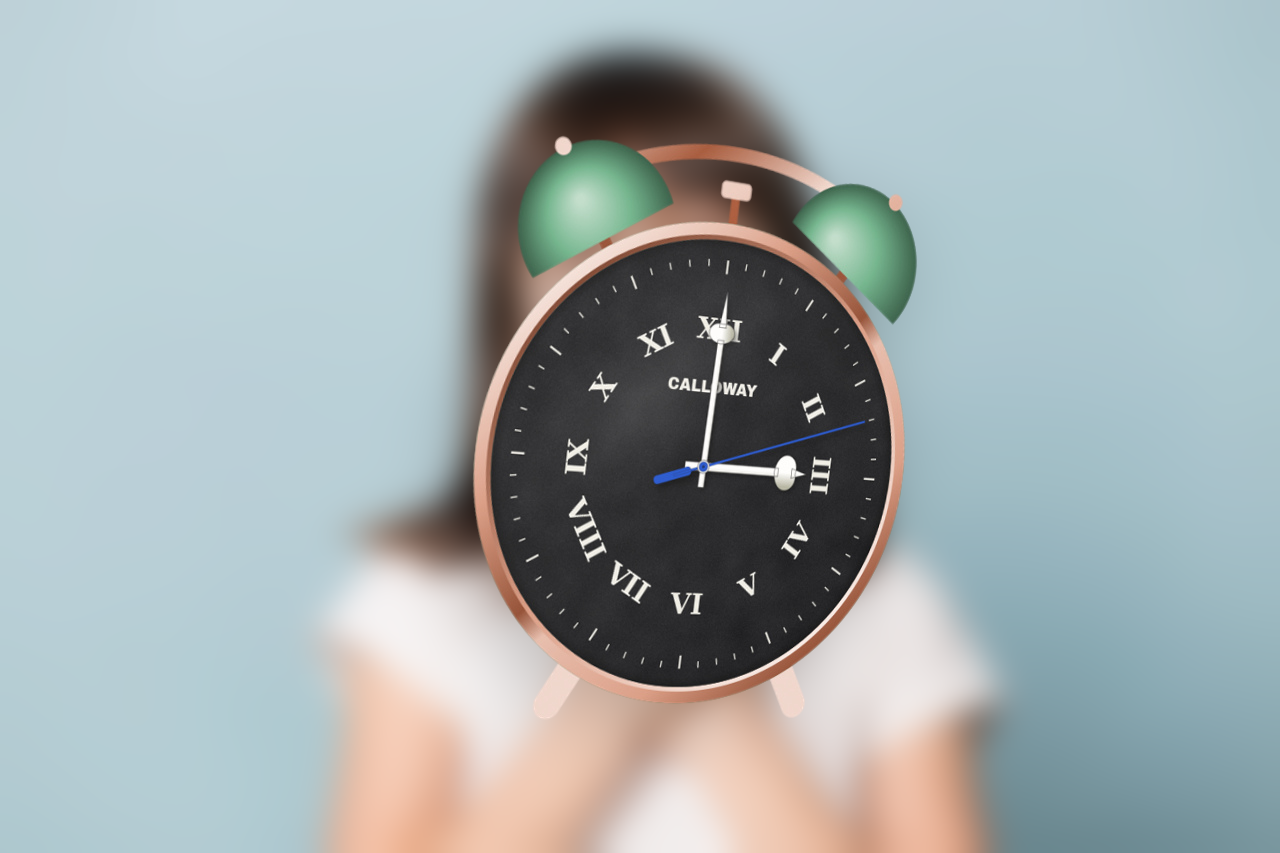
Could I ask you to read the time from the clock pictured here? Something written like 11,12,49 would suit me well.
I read 3,00,12
